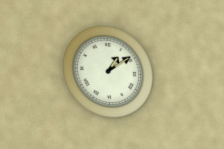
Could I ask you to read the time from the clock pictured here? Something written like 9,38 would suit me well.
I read 1,09
